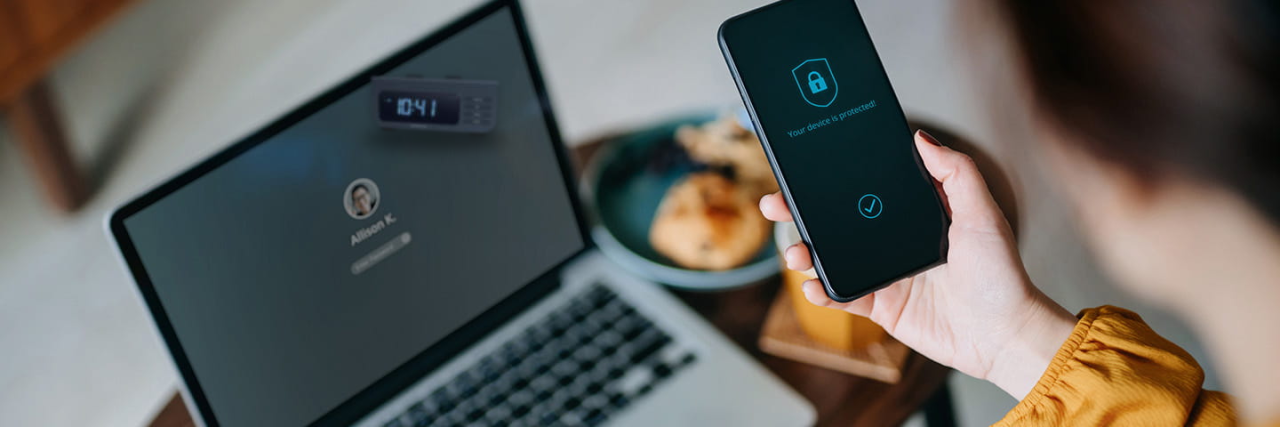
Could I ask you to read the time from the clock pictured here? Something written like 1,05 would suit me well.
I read 10,41
